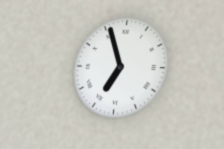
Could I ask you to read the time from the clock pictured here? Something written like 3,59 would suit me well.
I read 6,56
